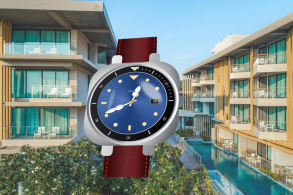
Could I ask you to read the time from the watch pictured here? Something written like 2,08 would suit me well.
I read 12,41
